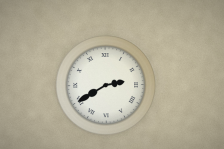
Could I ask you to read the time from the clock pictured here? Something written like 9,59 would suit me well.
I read 2,40
